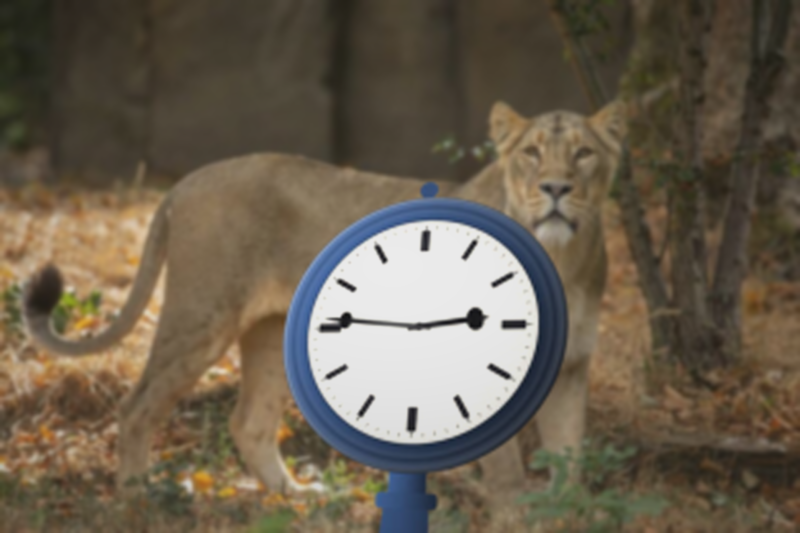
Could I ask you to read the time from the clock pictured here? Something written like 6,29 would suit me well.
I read 2,46
